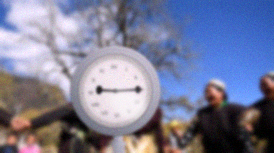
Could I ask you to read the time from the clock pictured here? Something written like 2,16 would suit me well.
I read 9,15
